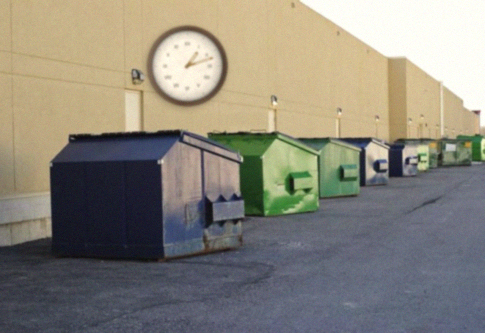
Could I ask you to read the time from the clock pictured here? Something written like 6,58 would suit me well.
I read 1,12
